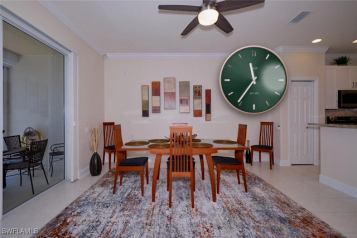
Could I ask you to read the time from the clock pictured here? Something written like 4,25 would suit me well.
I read 11,36
